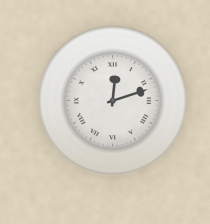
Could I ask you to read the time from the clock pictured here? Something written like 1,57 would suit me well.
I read 12,12
